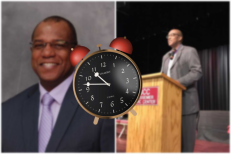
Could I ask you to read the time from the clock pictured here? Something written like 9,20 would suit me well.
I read 10,47
